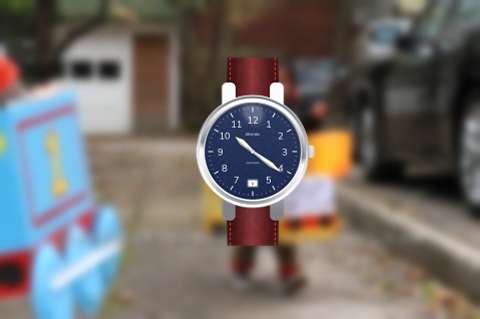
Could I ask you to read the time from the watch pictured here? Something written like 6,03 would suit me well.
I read 10,21
